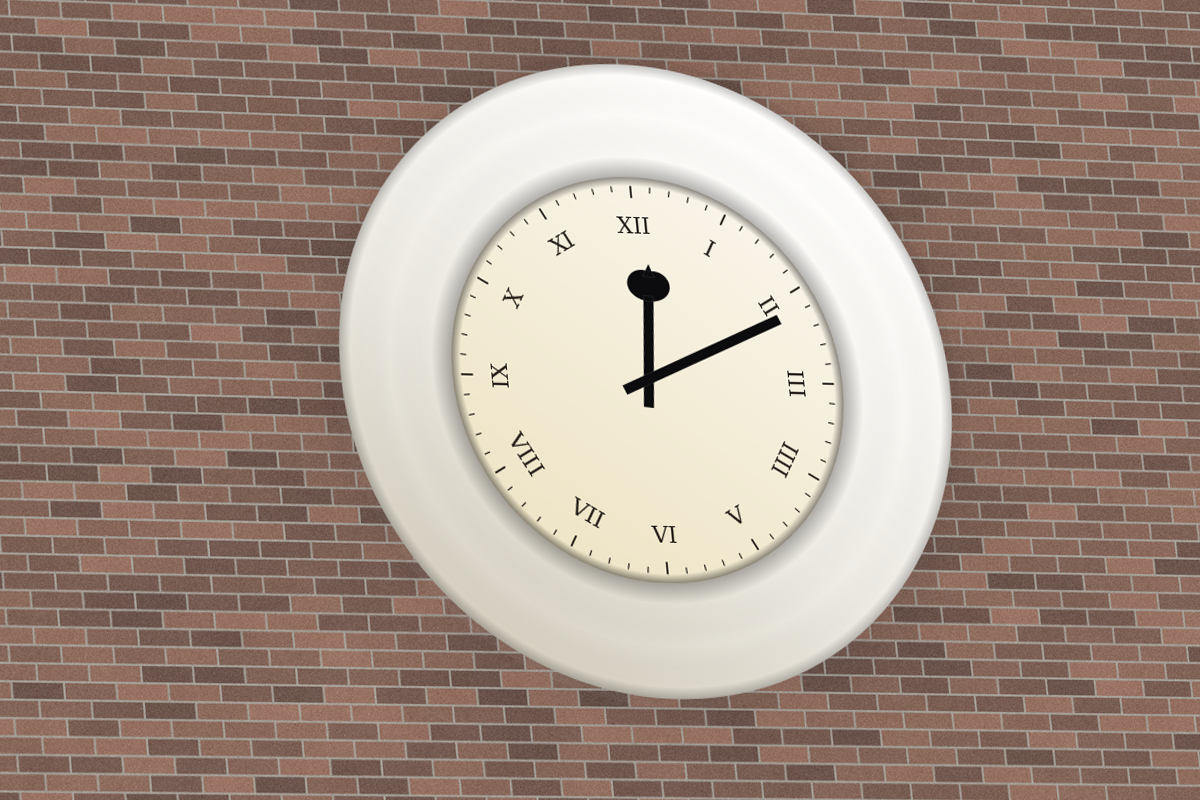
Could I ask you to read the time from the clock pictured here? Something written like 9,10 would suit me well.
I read 12,11
